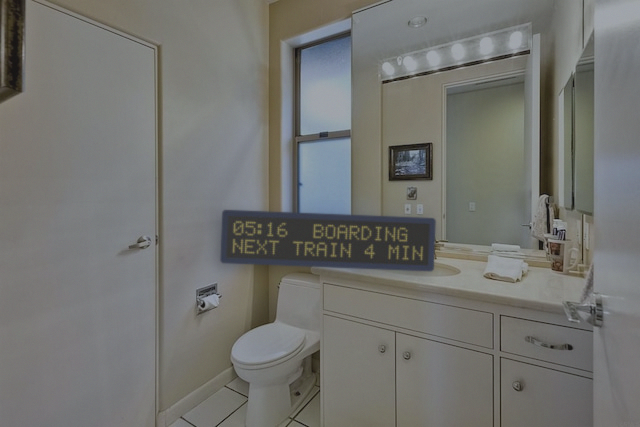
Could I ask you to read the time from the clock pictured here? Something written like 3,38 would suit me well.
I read 5,16
